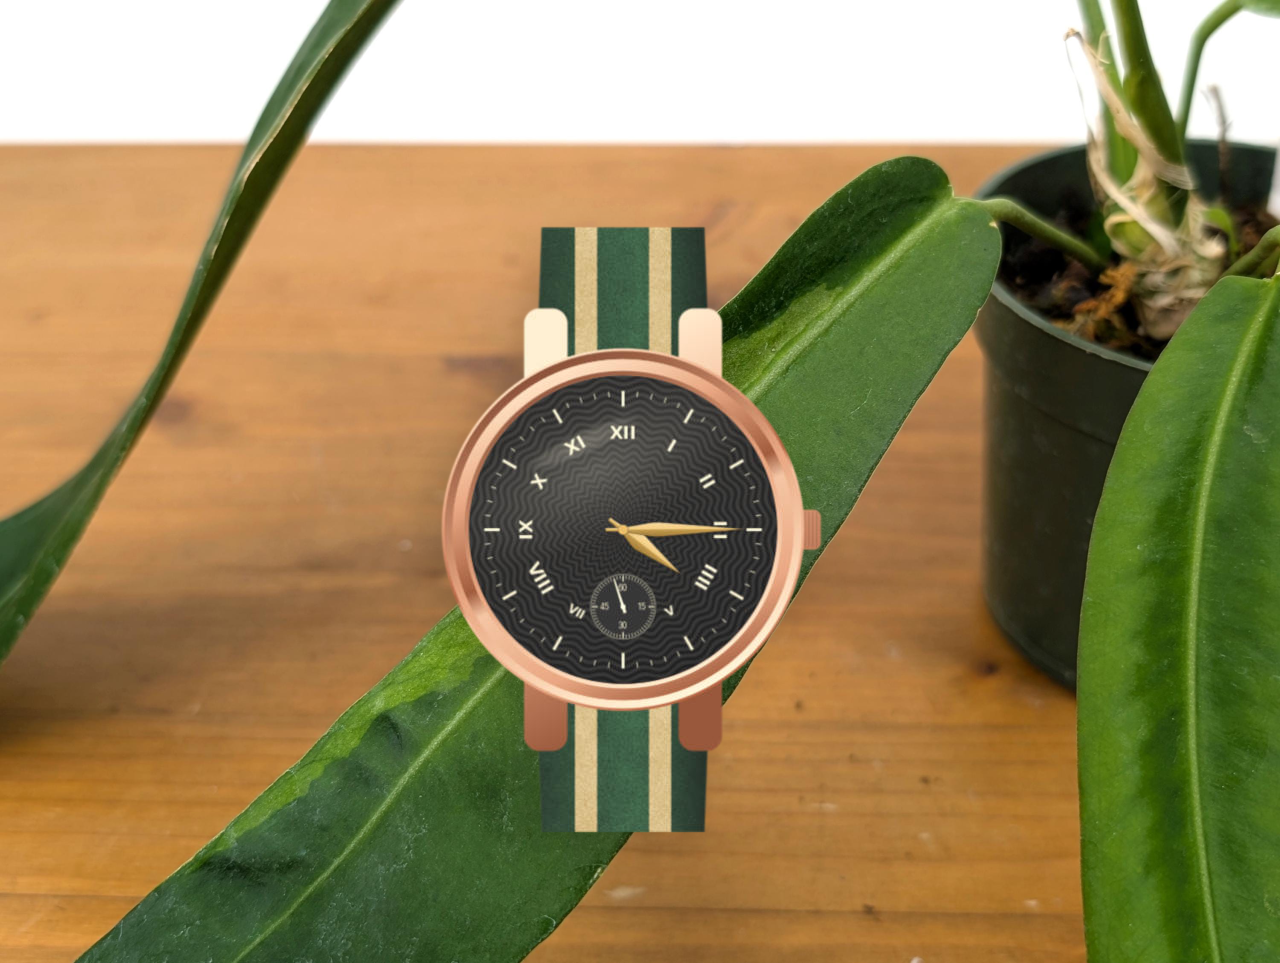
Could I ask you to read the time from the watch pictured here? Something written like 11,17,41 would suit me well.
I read 4,14,57
